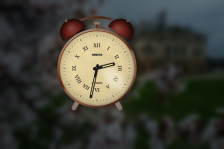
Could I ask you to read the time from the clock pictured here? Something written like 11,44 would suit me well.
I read 2,32
